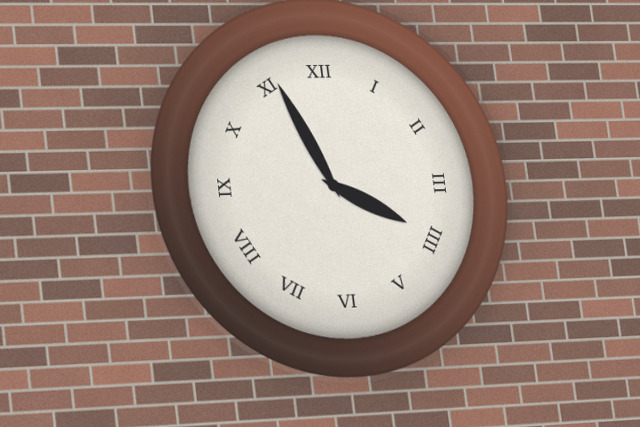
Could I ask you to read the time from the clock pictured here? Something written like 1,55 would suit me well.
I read 3,56
